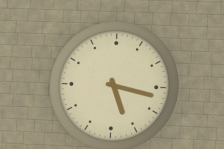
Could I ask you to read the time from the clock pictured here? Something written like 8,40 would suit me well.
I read 5,17
